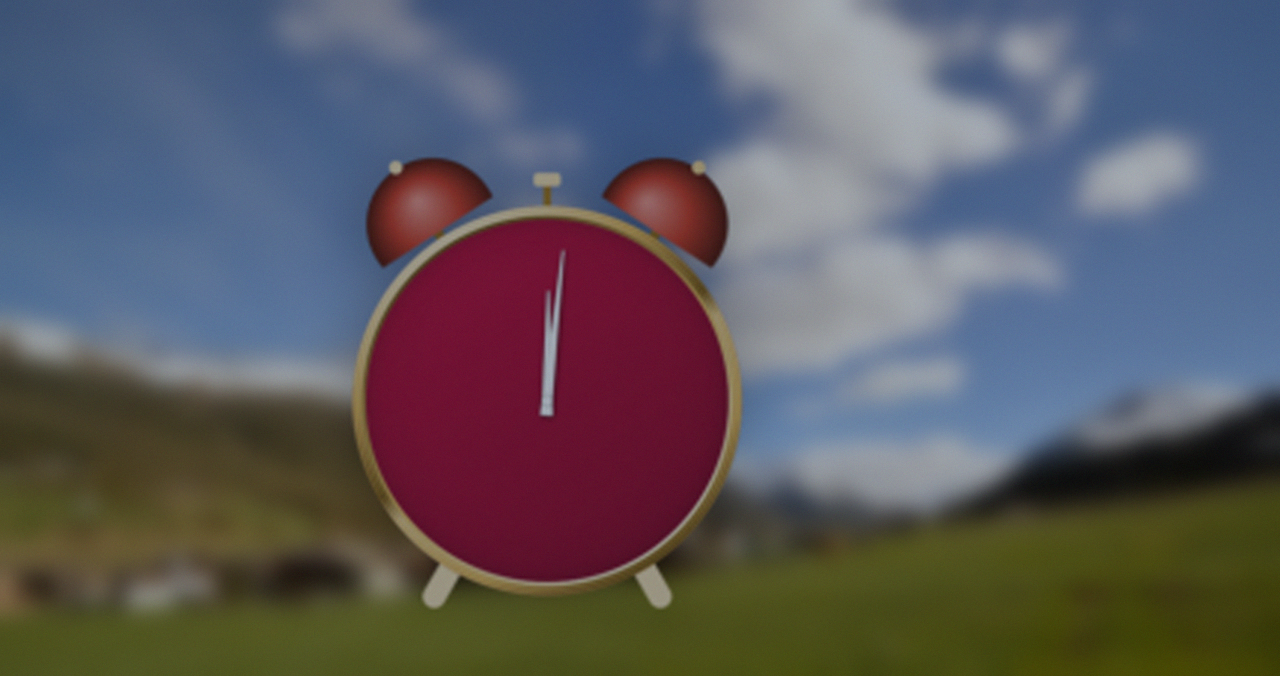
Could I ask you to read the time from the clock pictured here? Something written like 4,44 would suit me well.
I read 12,01
